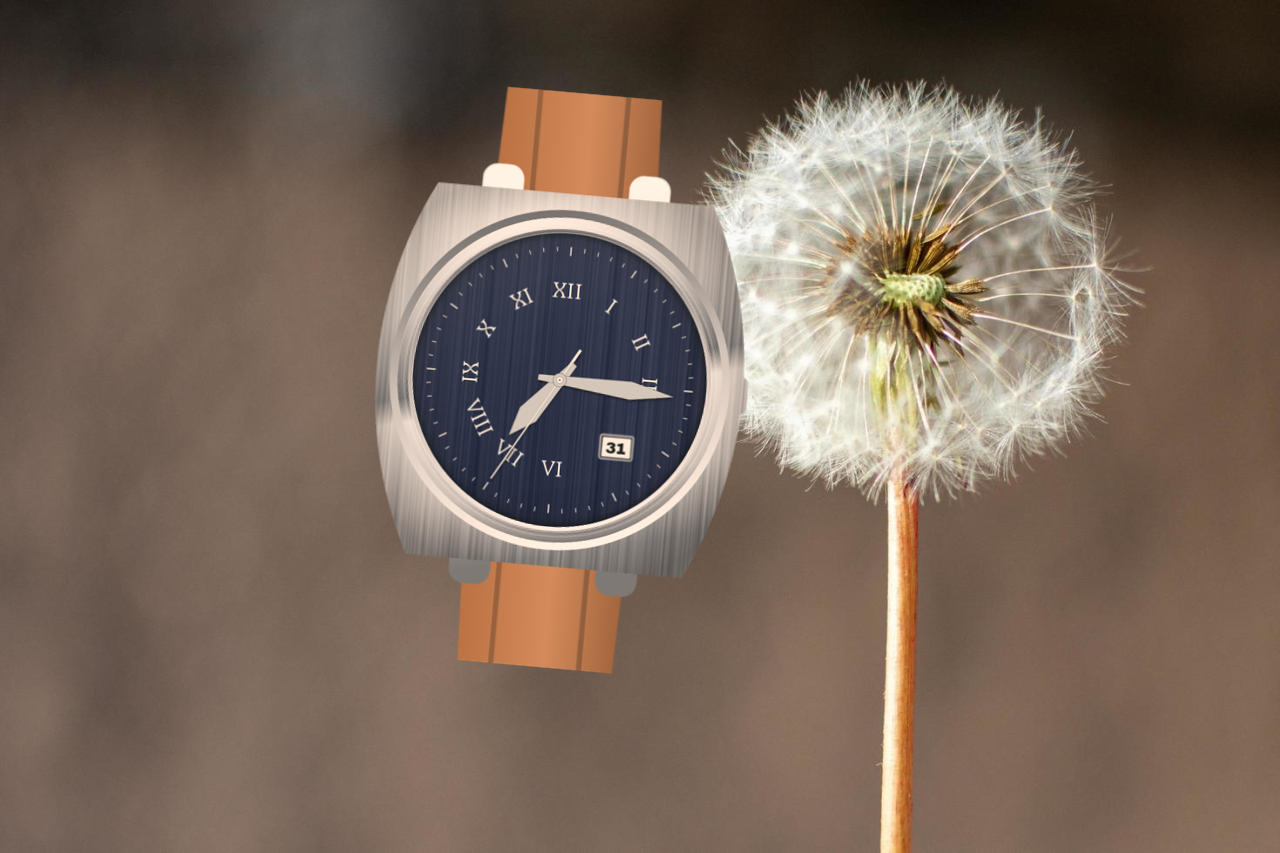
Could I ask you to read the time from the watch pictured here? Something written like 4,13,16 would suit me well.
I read 7,15,35
